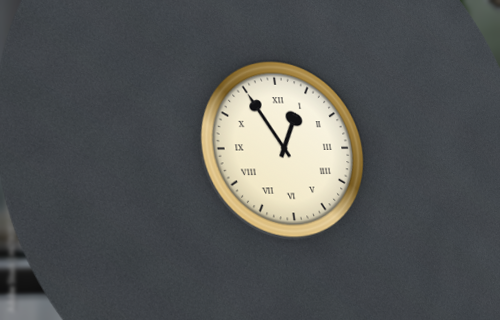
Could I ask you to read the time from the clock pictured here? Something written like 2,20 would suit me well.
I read 12,55
